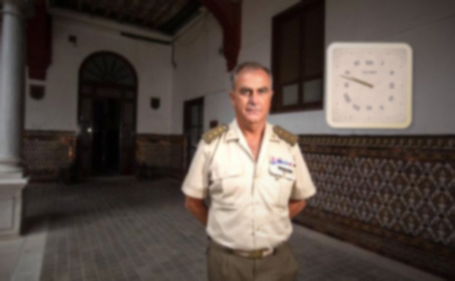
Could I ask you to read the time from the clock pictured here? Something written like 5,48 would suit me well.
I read 9,48
